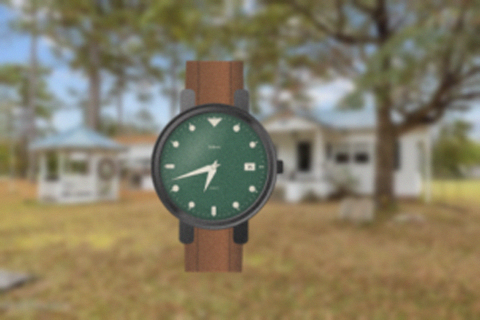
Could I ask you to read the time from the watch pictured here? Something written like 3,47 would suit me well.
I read 6,42
